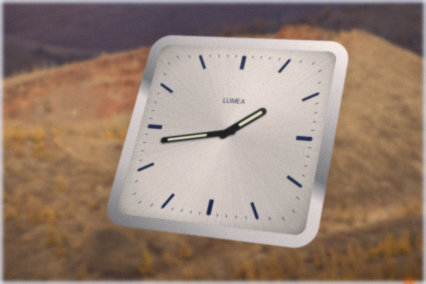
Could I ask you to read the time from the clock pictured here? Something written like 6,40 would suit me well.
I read 1,43
